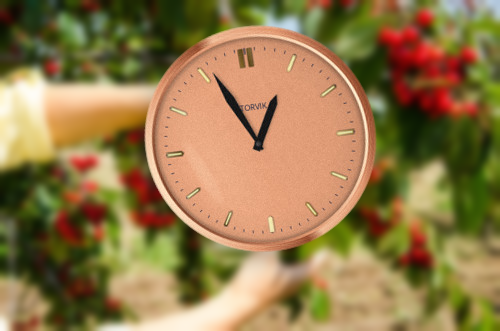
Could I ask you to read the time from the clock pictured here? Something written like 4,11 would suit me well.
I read 12,56
